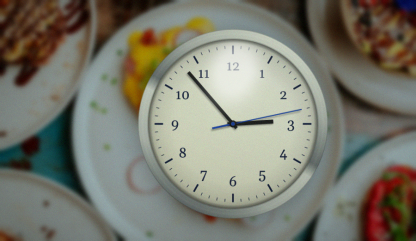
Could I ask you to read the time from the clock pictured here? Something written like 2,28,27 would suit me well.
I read 2,53,13
